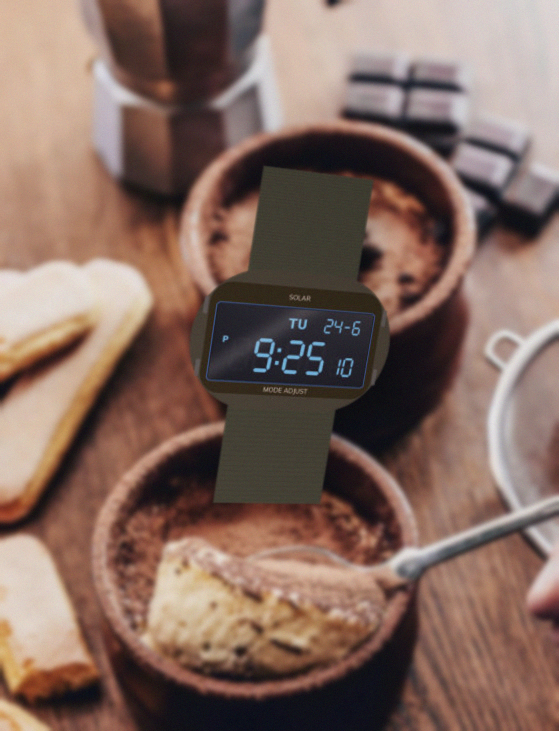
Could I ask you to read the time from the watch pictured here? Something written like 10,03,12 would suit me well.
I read 9,25,10
